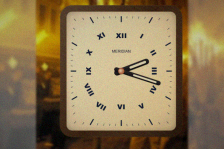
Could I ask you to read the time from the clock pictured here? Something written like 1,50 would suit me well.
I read 2,18
